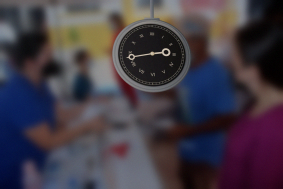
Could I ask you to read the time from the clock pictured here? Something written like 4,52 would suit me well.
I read 2,43
